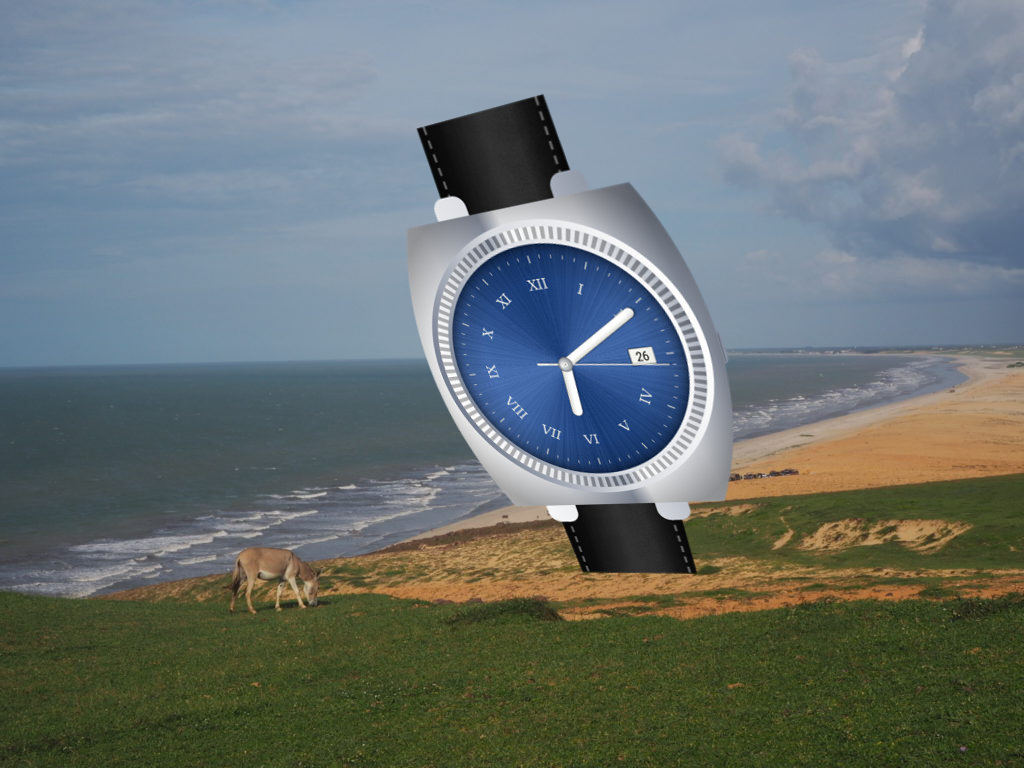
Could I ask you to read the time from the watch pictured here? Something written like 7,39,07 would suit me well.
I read 6,10,16
